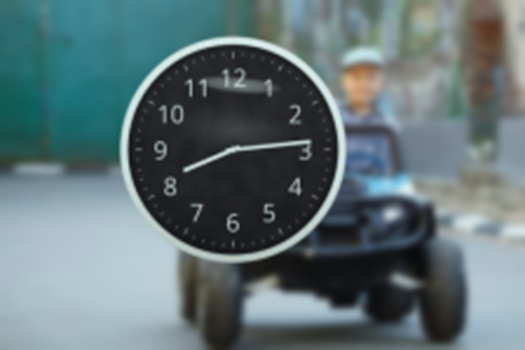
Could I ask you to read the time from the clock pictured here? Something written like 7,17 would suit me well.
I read 8,14
